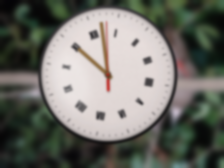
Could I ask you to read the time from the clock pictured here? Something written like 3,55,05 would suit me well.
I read 11,02,03
